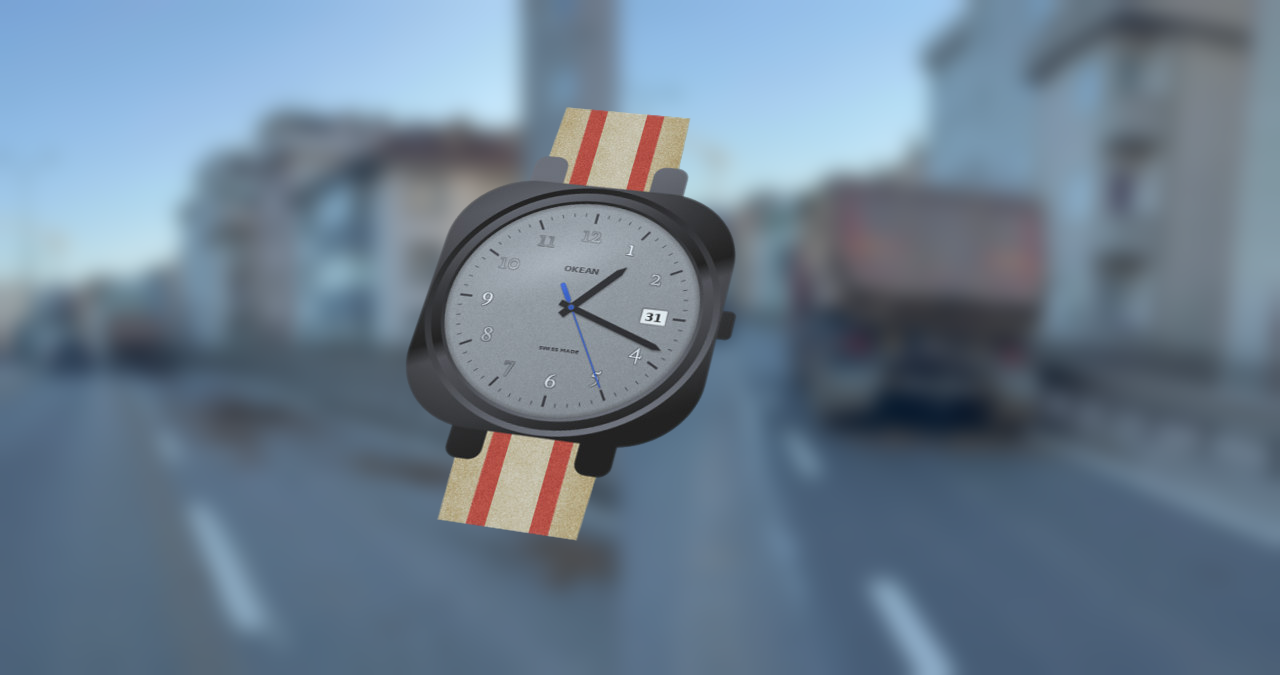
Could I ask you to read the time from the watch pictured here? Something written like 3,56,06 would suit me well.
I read 1,18,25
